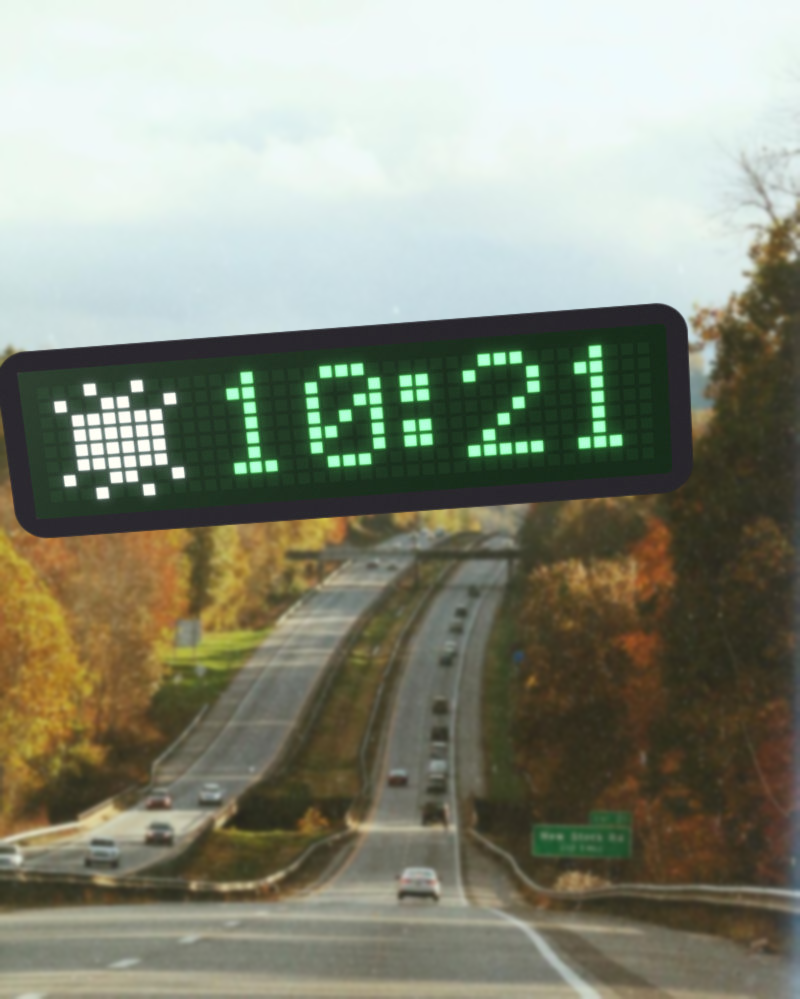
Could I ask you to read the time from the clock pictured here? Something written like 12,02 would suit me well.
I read 10,21
